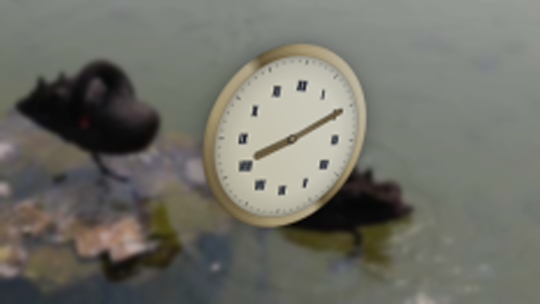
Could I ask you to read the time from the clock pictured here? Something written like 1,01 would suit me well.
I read 8,10
